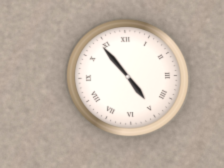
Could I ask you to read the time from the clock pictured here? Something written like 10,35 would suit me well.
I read 4,54
